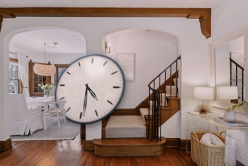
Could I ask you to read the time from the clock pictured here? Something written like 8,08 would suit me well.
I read 4,29
